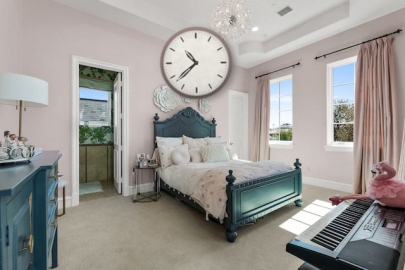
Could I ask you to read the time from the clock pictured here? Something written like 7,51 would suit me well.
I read 10,38
